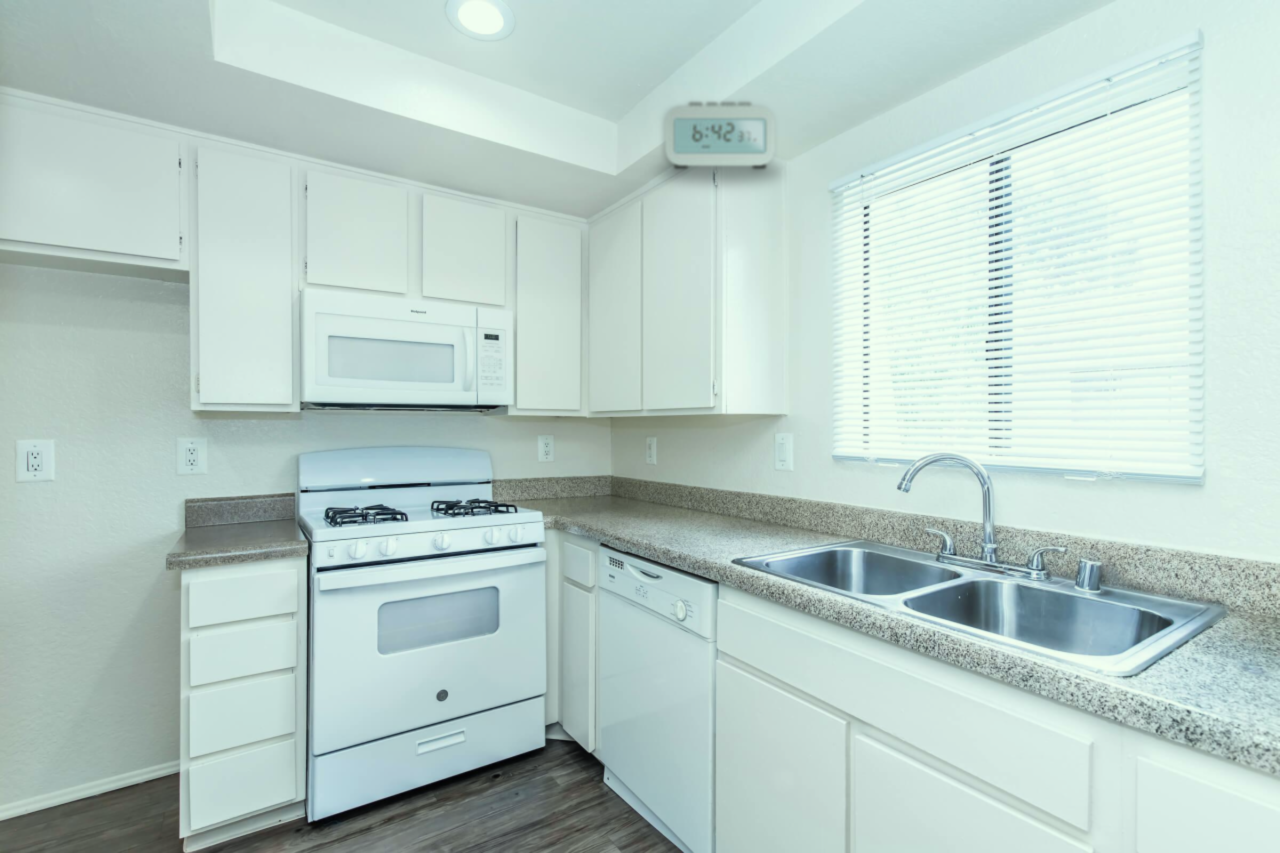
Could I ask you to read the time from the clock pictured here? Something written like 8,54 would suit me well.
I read 6,42
